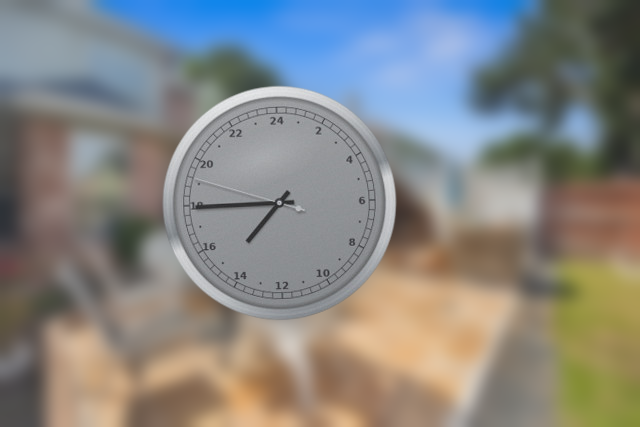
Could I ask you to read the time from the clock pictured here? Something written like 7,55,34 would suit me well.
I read 14,44,48
